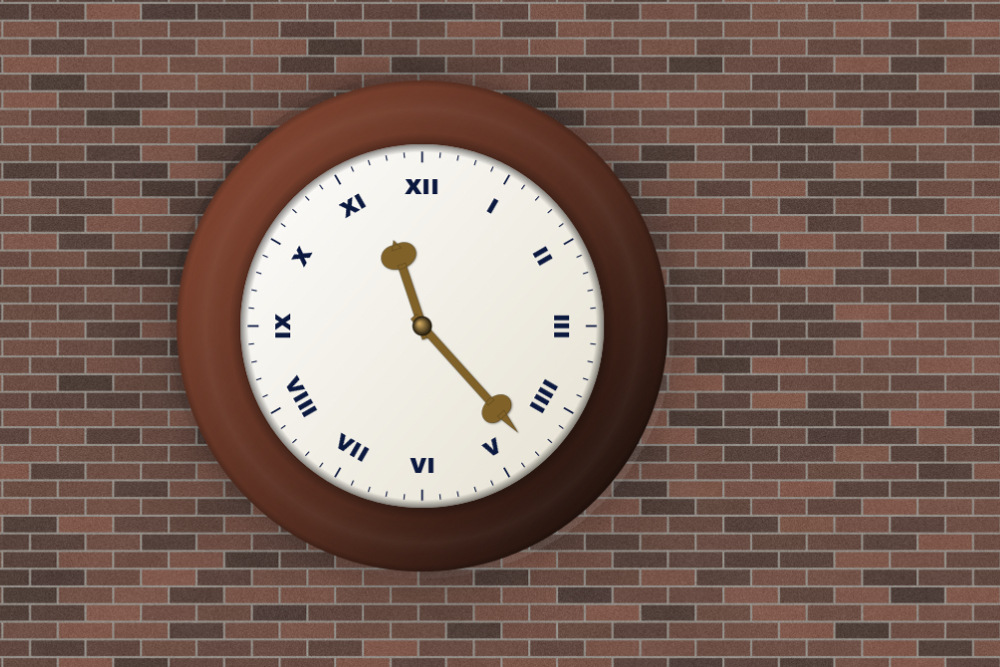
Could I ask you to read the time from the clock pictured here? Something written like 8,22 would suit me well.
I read 11,23
